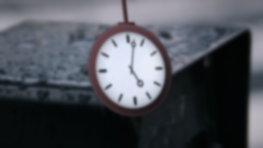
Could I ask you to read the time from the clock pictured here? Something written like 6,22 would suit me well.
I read 5,02
